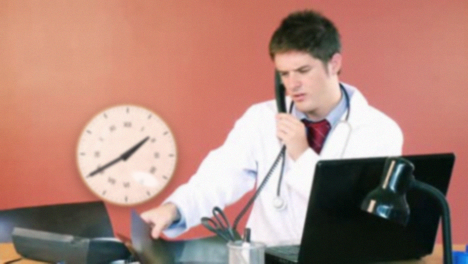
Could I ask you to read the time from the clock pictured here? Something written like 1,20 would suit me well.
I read 1,40
